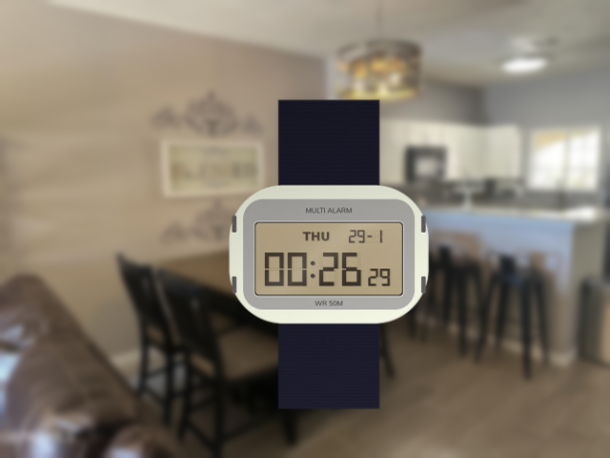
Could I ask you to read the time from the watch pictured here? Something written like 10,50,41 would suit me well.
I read 0,26,29
